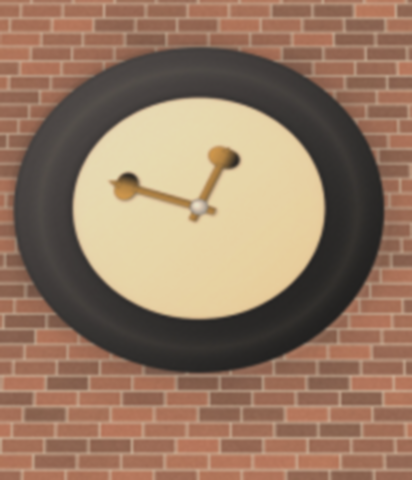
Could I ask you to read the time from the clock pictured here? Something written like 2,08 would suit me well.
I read 12,48
